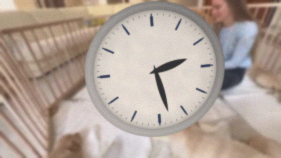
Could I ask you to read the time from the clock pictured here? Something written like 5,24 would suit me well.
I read 2,28
